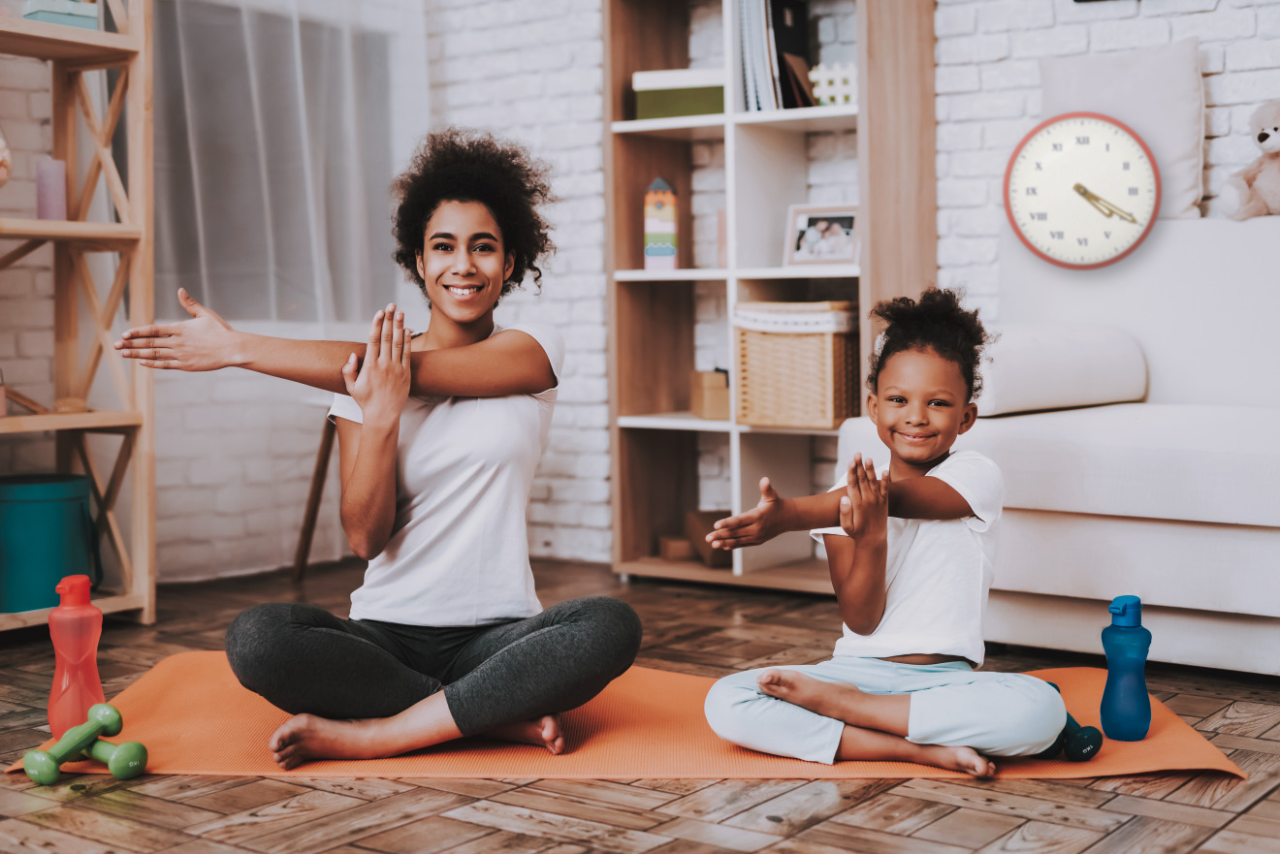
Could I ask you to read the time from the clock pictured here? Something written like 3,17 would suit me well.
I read 4,20
